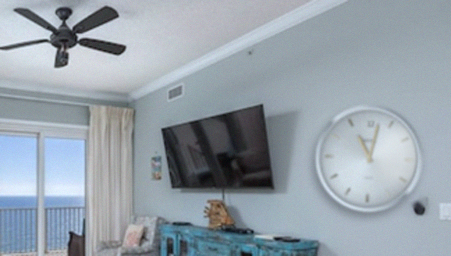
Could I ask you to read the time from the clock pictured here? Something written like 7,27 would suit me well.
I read 11,02
